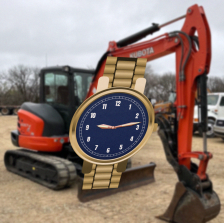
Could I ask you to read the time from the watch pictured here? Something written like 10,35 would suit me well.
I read 9,13
